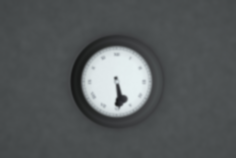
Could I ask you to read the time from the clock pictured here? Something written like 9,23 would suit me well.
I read 5,29
